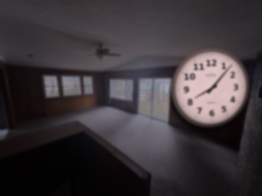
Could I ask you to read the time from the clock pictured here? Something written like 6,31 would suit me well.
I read 8,07
